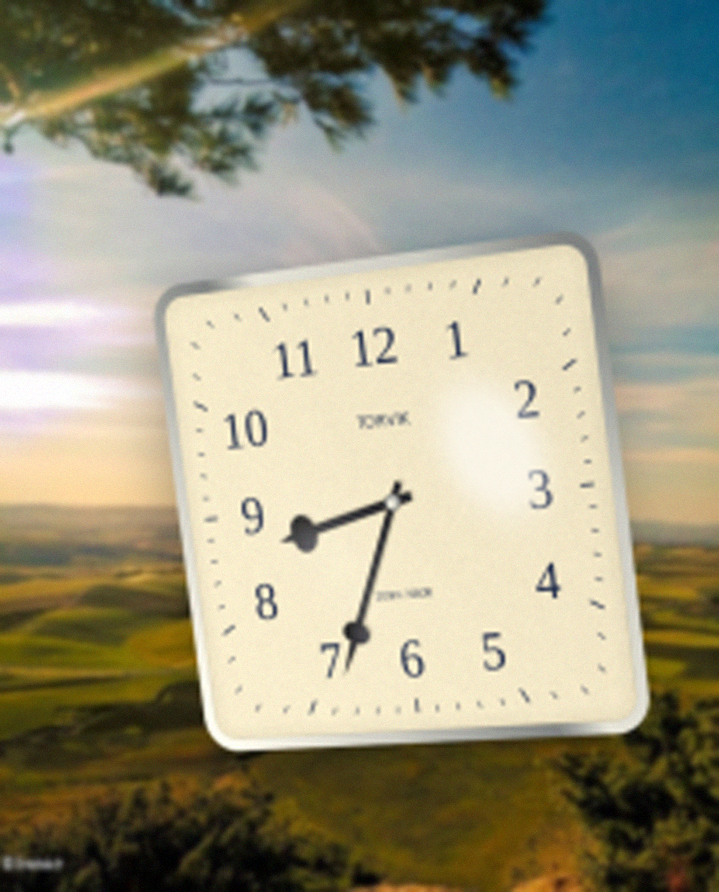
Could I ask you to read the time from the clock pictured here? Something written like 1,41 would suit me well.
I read 8,34
